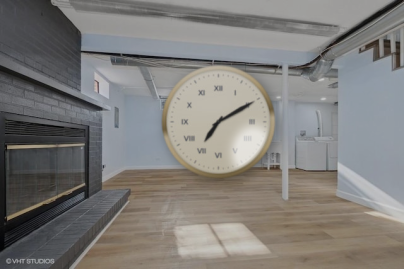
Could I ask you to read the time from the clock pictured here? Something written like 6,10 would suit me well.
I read 7,10
